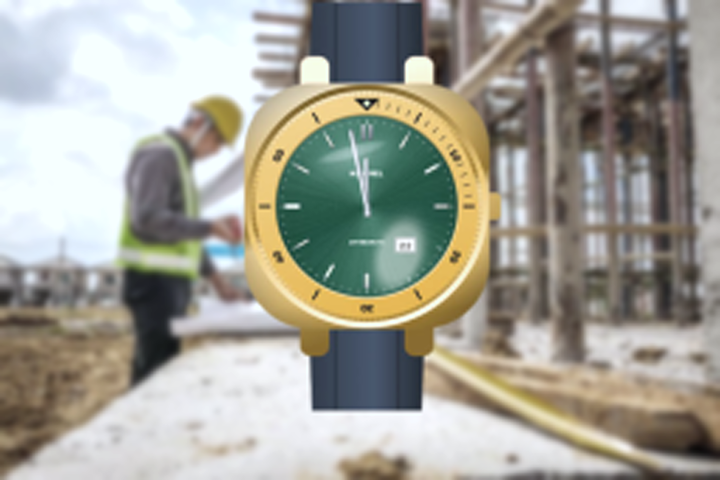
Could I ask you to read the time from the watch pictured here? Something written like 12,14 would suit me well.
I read 11,58
